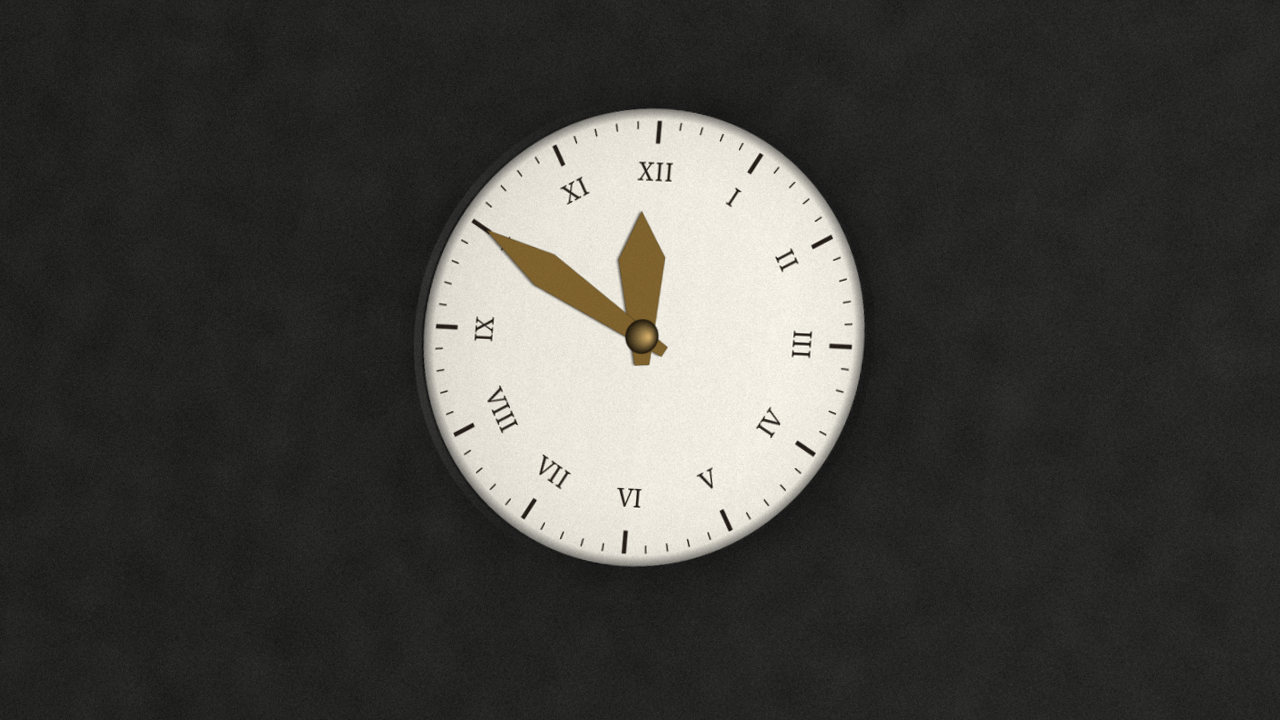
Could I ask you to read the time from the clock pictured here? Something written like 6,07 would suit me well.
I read 11,50
